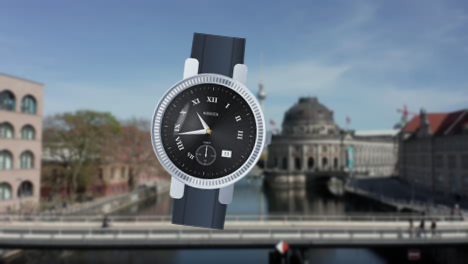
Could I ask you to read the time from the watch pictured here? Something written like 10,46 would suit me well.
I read 10,43
